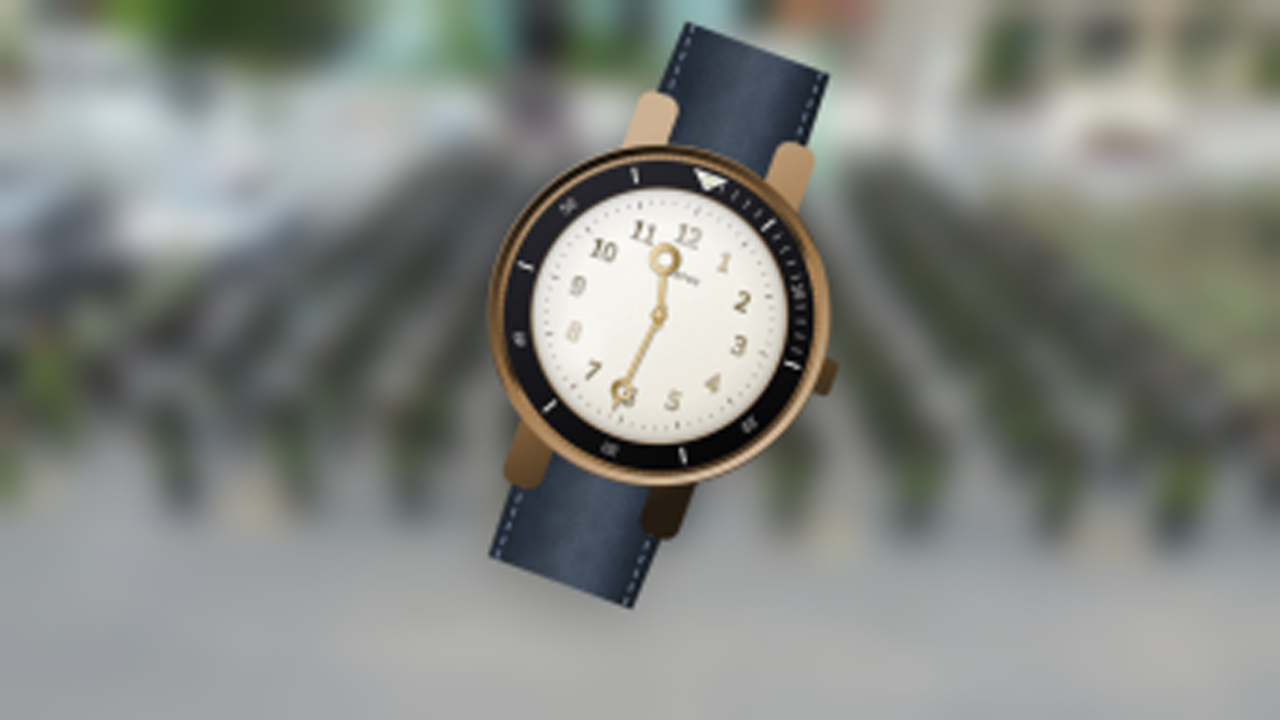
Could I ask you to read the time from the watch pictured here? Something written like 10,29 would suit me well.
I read 11,31
